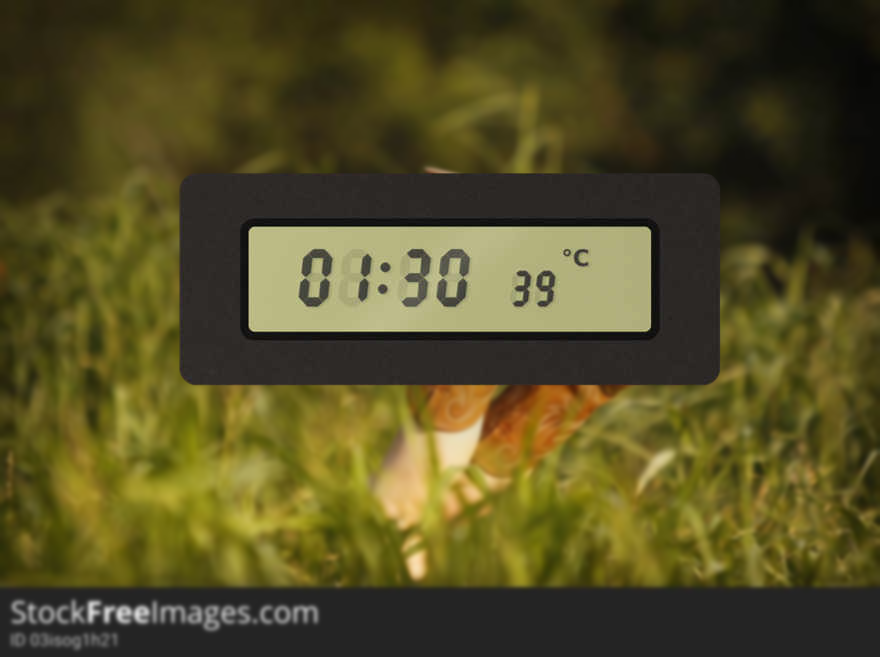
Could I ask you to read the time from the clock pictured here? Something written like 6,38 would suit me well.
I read 1,30
